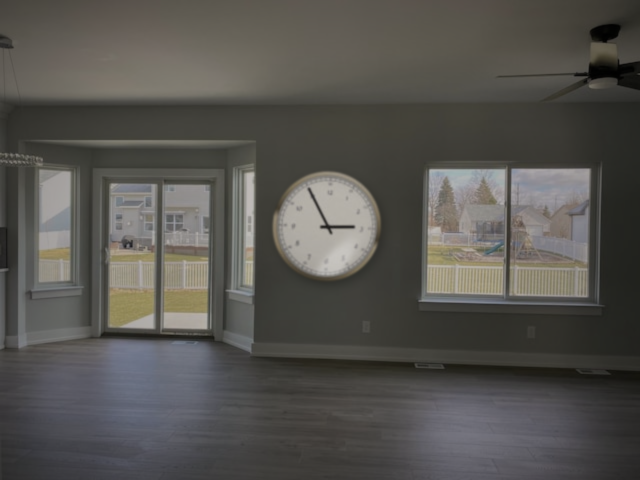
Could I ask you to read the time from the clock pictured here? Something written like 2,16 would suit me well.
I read 2,55
